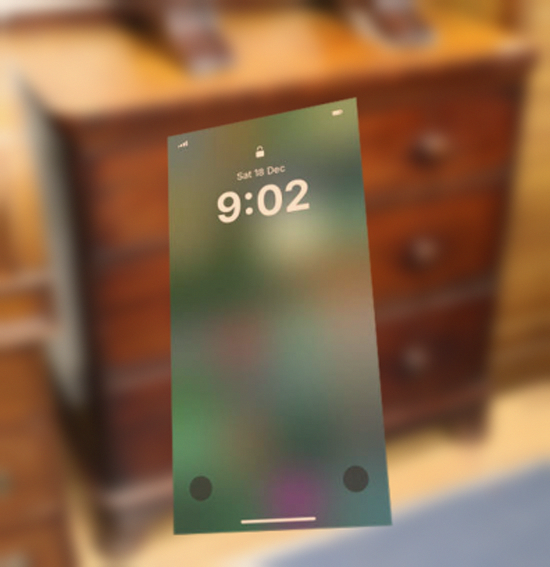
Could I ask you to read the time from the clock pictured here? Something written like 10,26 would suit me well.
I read 9,02
